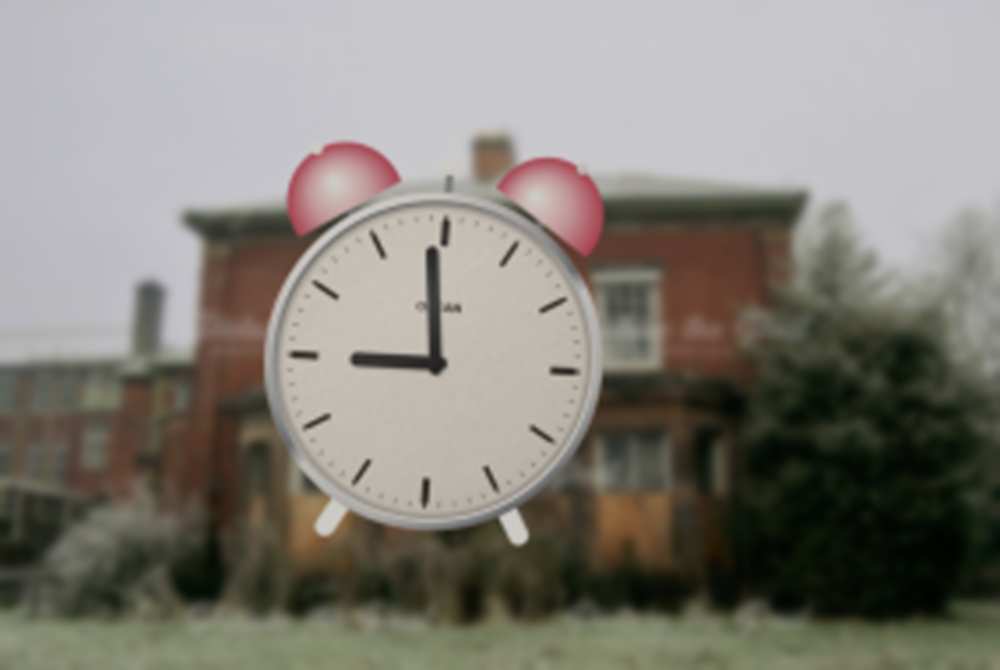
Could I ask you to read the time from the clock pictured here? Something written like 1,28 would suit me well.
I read 8,59
